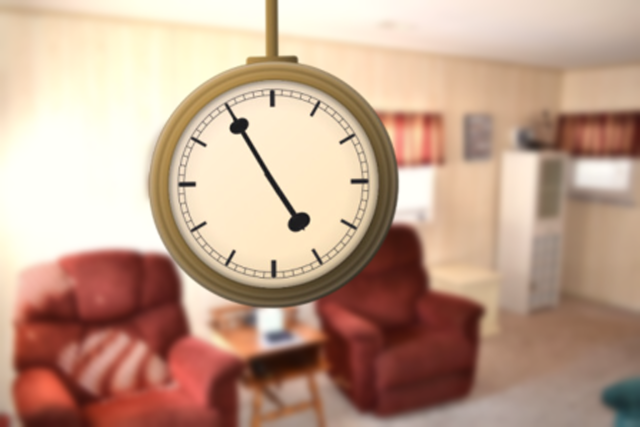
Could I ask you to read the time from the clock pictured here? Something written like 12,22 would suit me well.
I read 4,55
